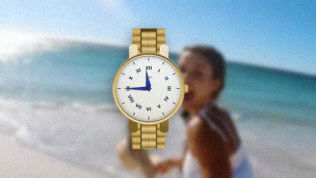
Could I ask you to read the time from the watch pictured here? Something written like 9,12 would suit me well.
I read 11,45
